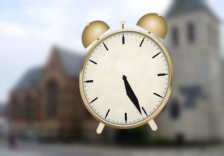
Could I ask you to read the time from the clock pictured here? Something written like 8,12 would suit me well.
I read 5,26
